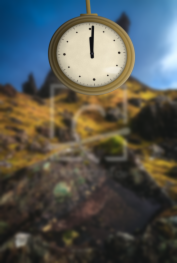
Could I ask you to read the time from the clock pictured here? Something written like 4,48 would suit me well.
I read 12,01
